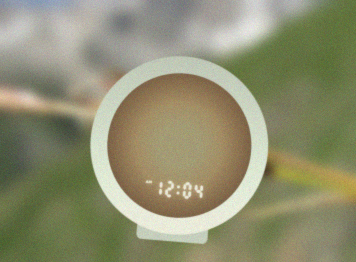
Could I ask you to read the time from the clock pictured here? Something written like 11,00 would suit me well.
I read 12,04
